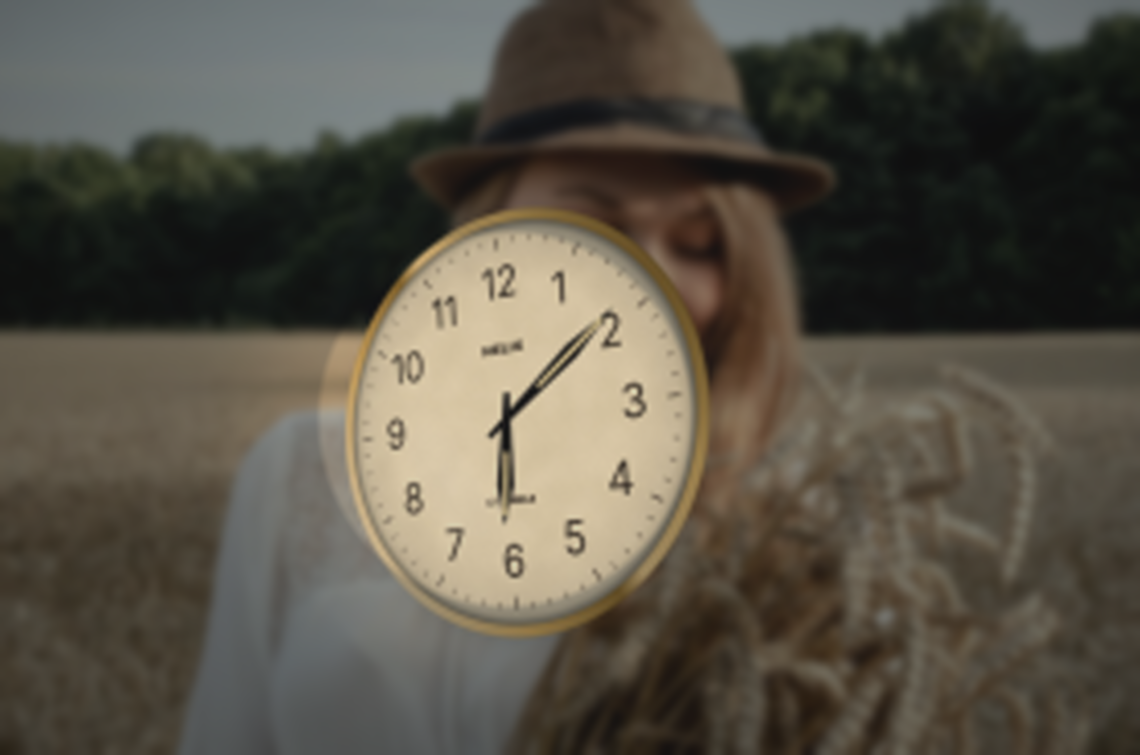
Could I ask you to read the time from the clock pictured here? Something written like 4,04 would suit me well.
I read 6,09
